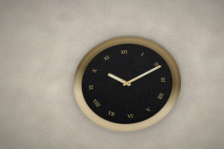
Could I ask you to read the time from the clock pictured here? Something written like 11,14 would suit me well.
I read 10,11
